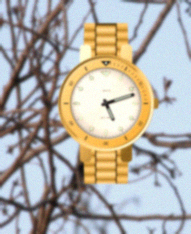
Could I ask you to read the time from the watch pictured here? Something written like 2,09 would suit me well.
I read 5,12
